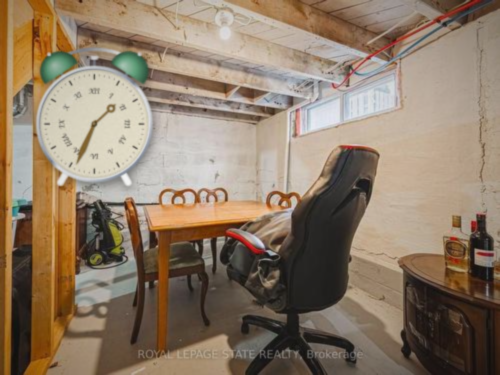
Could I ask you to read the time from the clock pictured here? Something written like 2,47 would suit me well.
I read 1,34
